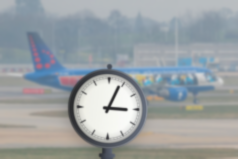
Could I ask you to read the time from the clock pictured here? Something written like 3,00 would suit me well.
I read 3,04
